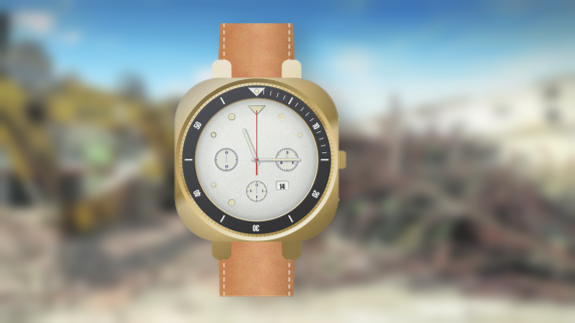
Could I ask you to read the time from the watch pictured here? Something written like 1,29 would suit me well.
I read 11,15
